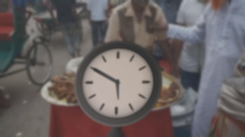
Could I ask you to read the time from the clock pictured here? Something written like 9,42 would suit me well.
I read 5,50
